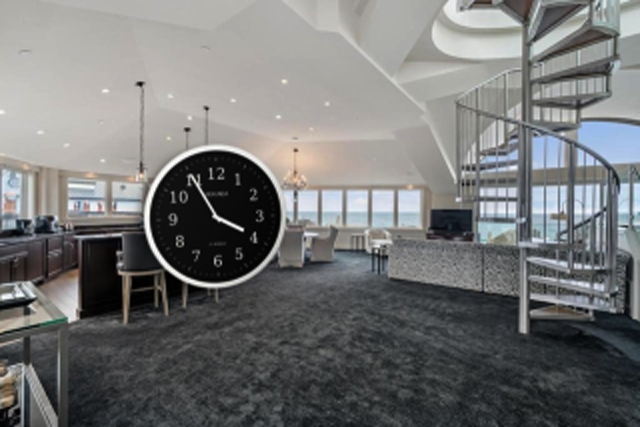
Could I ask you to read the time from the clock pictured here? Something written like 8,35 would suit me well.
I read 3,55
